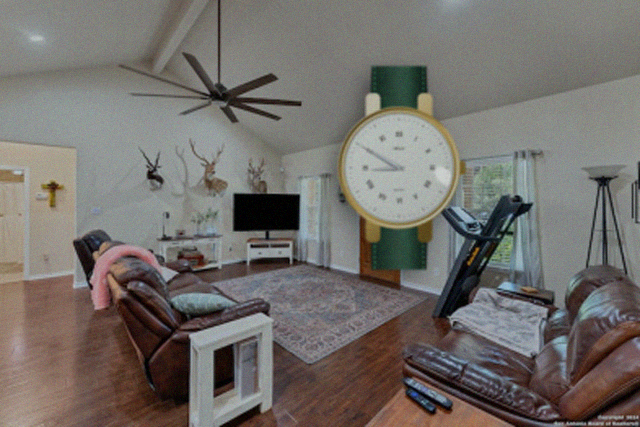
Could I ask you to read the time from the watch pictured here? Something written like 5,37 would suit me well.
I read 8,50
